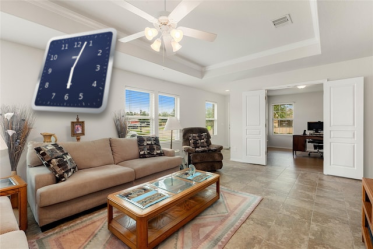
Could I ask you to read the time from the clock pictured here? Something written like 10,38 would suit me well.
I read 6,03
